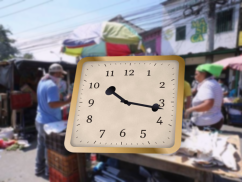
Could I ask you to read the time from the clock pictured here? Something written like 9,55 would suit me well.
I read 10,17
